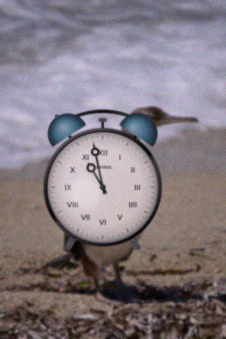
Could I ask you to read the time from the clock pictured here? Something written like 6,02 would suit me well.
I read 10,58
